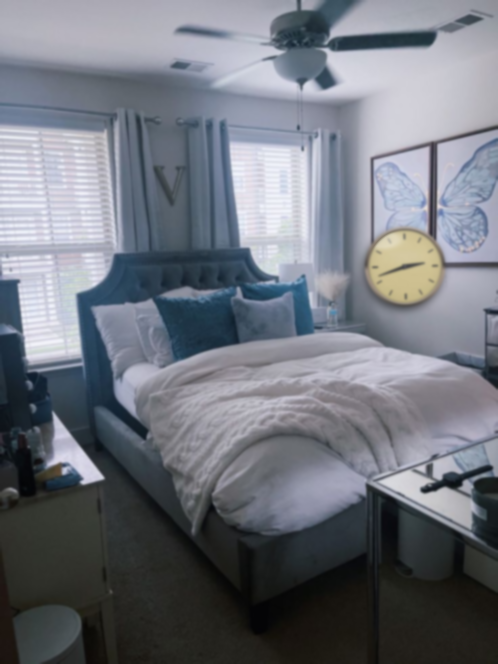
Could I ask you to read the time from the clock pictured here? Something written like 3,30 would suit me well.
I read 2,42
